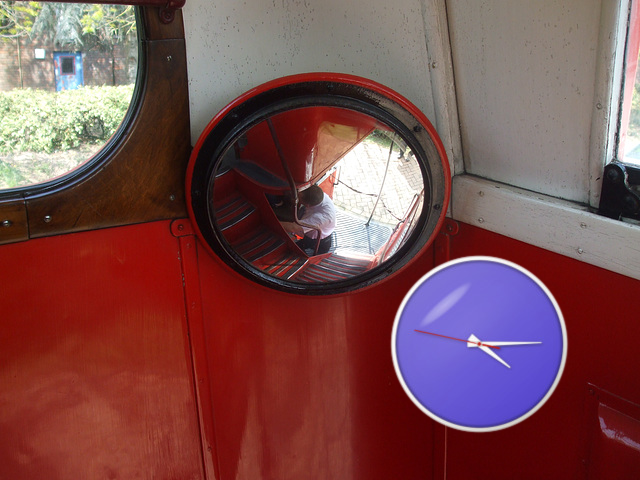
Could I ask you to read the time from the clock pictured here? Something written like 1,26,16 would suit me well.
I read 4,14,47
